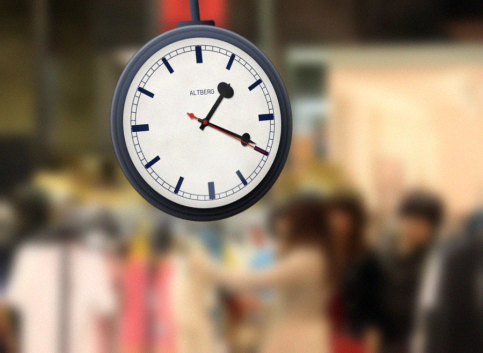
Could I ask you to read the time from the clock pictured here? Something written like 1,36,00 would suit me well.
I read 1,19,20
